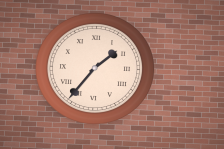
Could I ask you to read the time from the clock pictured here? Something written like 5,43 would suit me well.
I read 1,36
